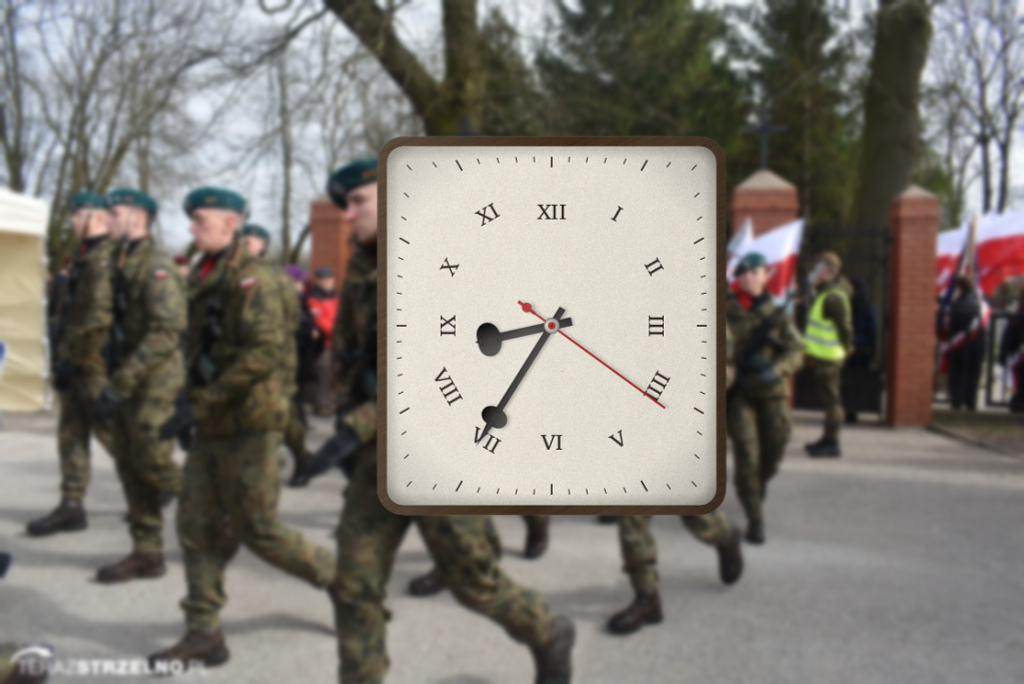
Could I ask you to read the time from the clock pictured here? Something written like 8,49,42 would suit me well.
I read 8,35,21
